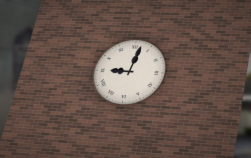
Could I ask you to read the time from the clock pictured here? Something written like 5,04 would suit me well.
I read 9,02
